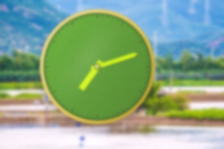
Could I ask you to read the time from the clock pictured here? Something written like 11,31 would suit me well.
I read 7,12
